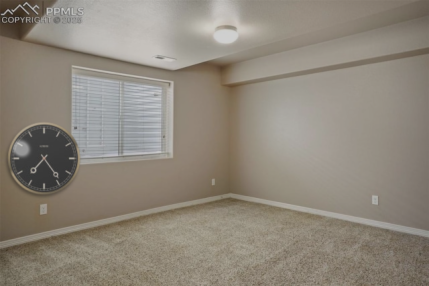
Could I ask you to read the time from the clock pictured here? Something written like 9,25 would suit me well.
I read 7,24
